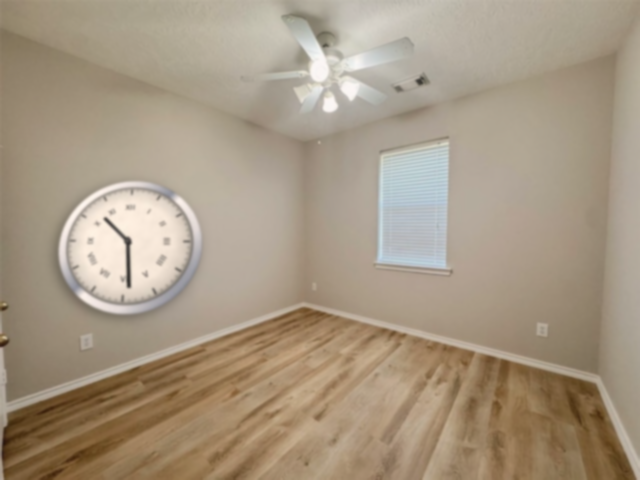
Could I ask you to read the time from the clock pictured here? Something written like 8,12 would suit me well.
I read 10,29
